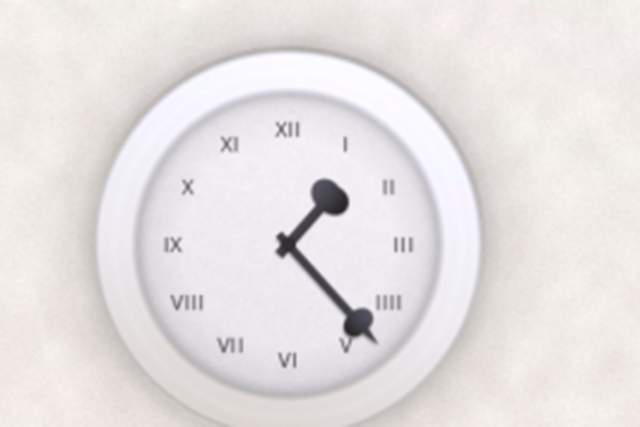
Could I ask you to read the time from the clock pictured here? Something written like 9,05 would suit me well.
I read 1,23
